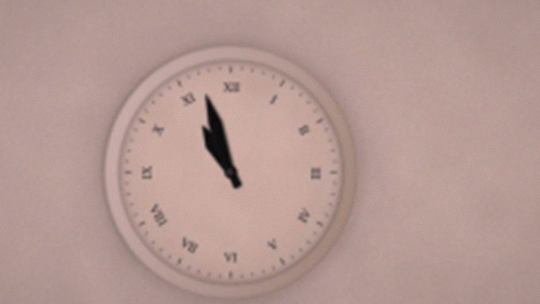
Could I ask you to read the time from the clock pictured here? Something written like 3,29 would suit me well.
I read 10,57
